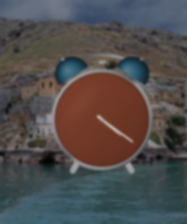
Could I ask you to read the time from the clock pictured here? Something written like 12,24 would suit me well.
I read 4,21
